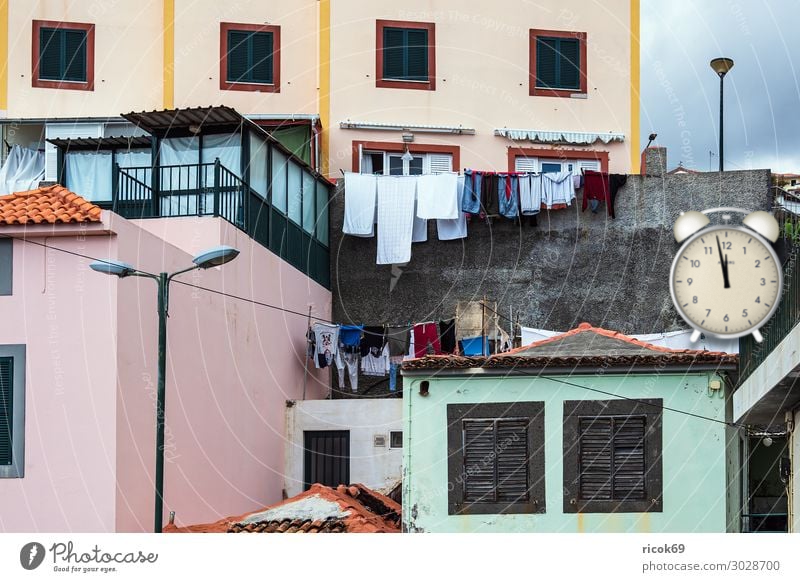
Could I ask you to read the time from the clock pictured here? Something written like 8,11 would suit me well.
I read 11,58
